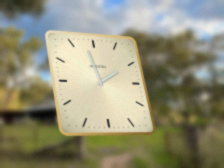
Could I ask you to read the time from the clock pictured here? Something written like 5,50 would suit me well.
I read 1,58
